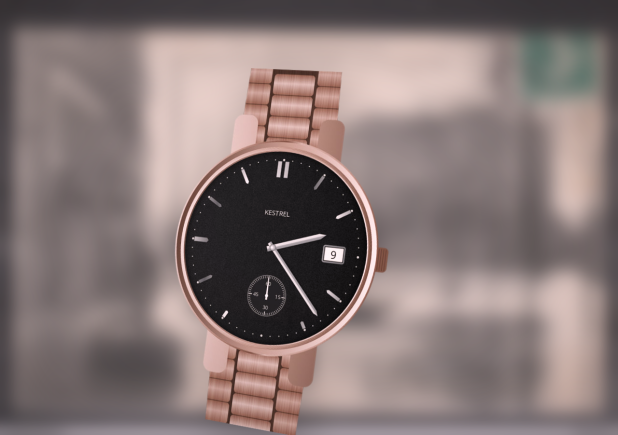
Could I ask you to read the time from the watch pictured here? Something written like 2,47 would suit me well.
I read 2,23
